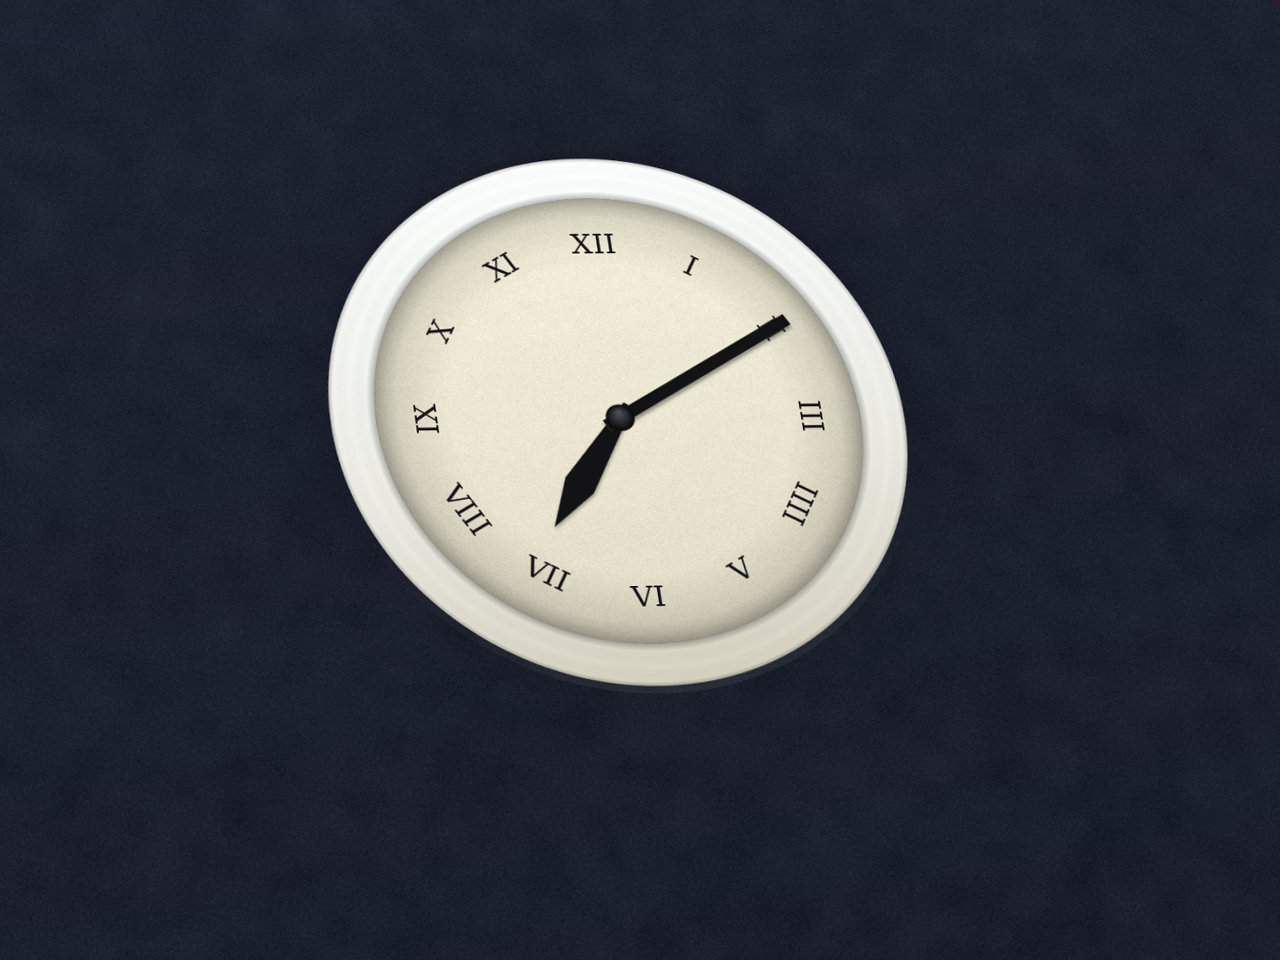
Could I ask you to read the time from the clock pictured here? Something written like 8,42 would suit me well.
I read 7,10
